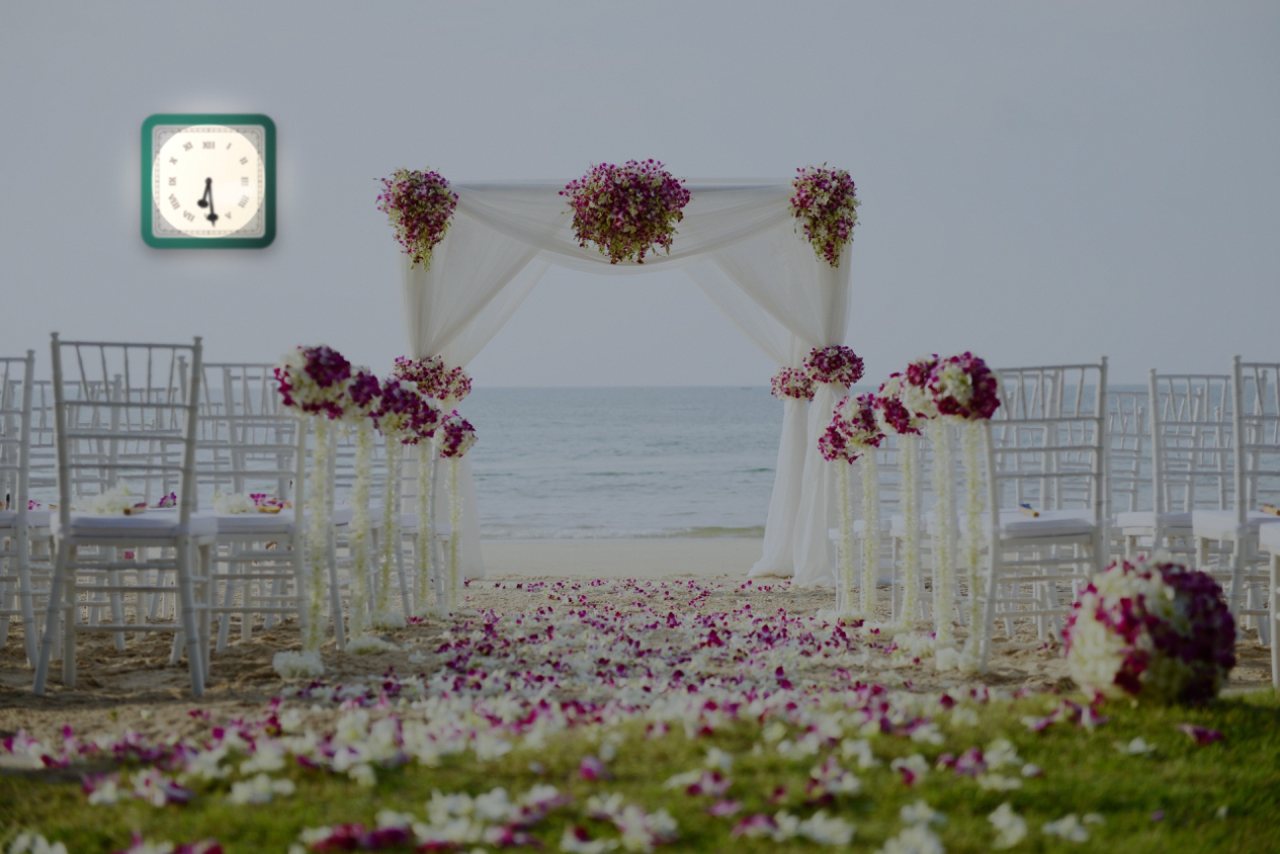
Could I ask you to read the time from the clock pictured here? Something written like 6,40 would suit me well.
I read 6,29
